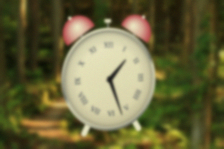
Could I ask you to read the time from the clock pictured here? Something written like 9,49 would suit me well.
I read 1,27
